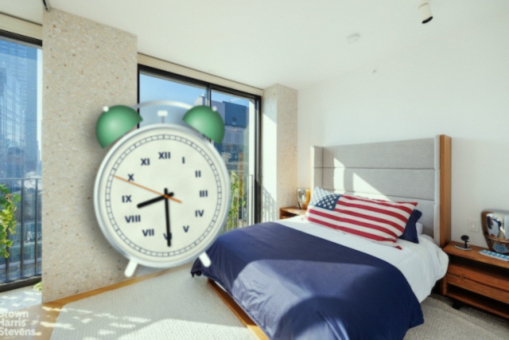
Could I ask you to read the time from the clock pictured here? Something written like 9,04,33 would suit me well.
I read 8,29,49
